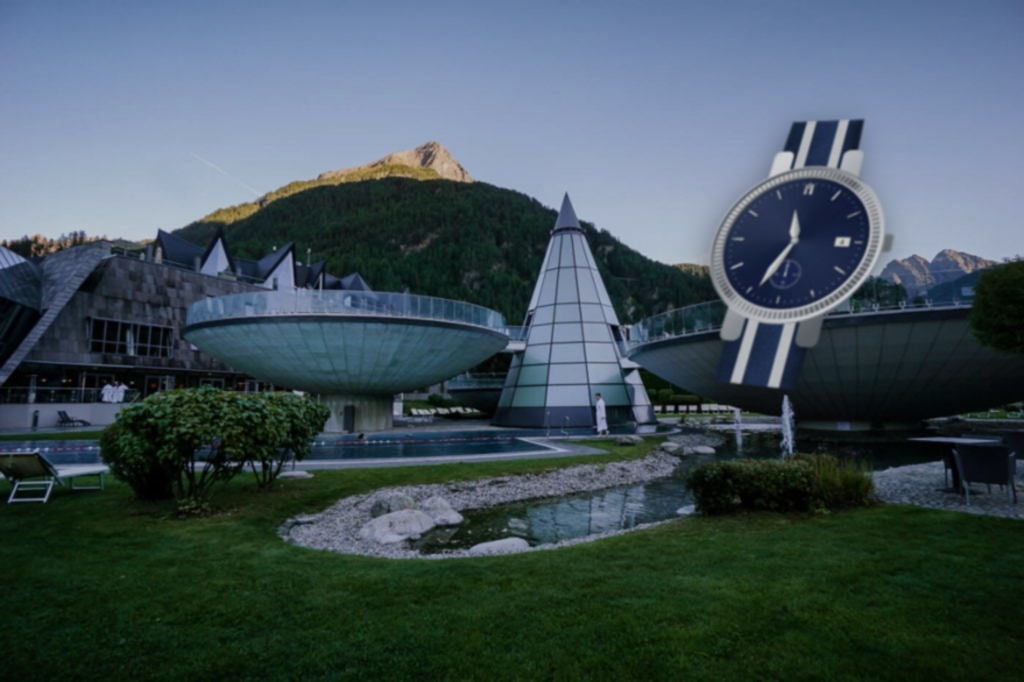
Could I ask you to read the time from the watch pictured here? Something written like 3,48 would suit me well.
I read 11,34
